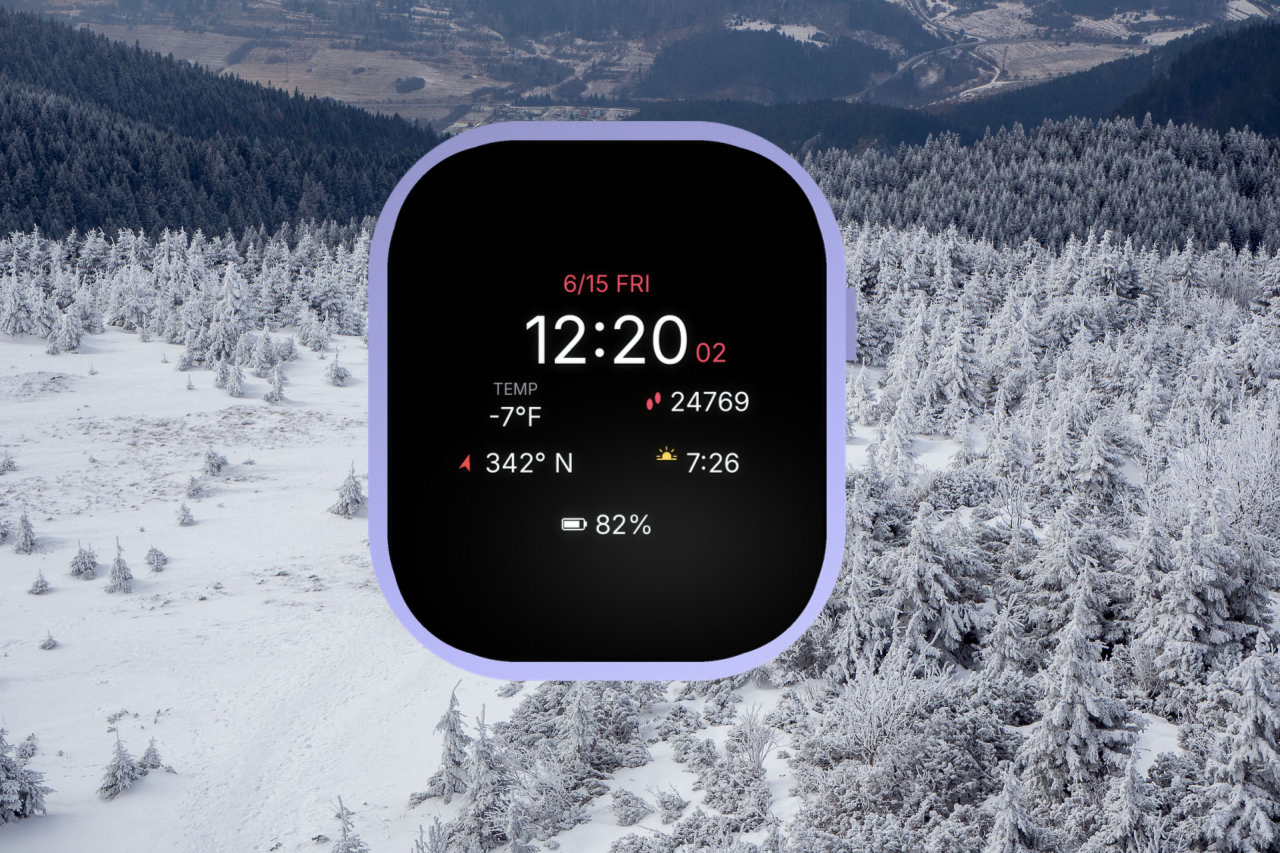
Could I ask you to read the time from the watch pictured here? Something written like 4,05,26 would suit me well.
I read 12,20,02
